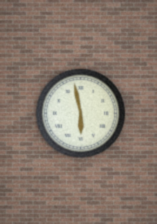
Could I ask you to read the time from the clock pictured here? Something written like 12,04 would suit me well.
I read 5,58
